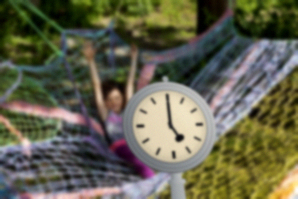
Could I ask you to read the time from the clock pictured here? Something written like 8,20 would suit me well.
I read 5,00
